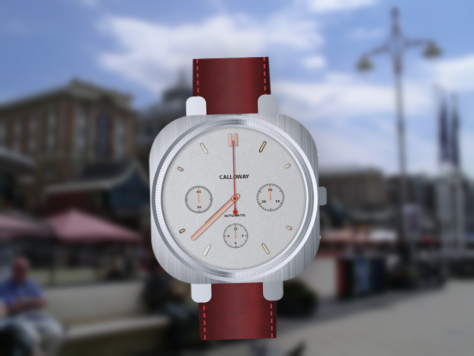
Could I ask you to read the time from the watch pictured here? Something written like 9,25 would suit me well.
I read 7,38
